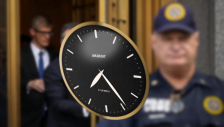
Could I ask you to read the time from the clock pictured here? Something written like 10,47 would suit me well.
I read 7,24
